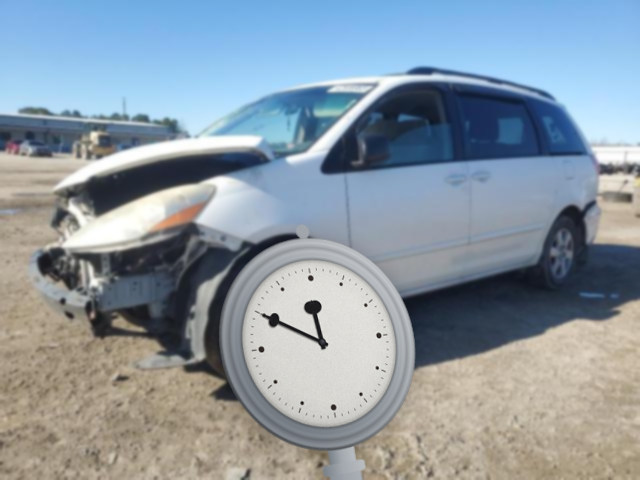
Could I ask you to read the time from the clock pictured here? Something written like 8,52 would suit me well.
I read 11,50
